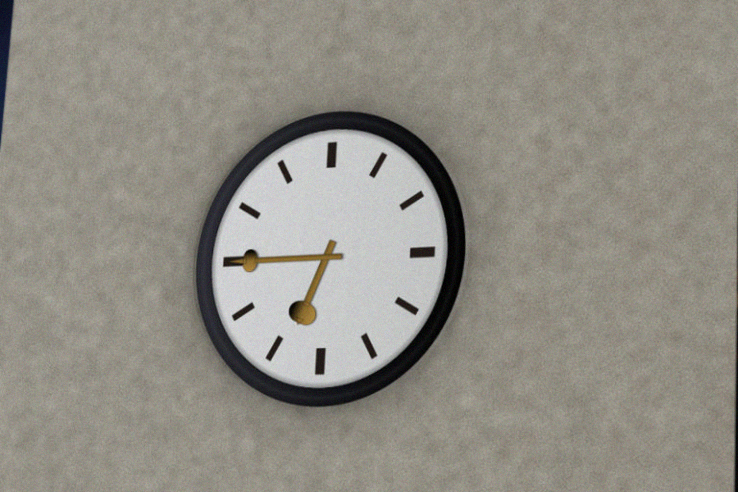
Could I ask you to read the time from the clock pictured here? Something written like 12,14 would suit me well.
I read 6,45
